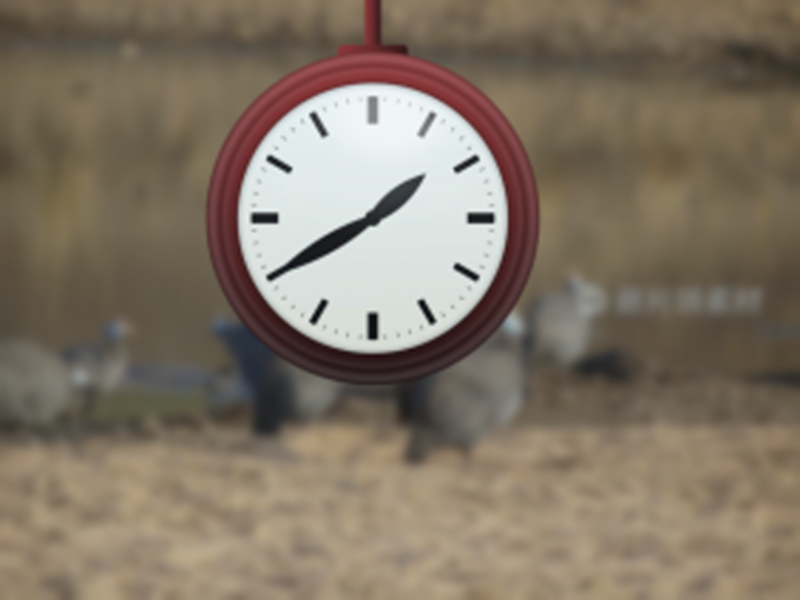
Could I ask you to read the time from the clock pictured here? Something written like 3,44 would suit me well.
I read 1,40
